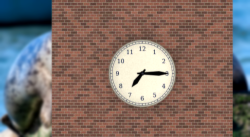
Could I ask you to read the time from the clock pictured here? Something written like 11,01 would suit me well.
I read 7,15
